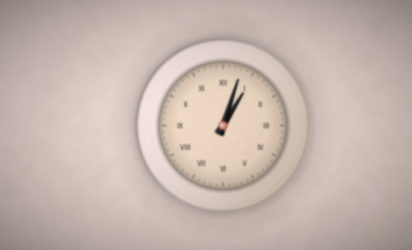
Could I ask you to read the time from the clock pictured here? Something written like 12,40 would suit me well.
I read 1,03
